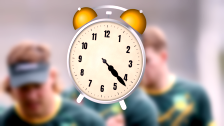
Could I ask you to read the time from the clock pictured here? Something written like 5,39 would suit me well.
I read 4,22
